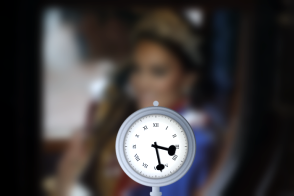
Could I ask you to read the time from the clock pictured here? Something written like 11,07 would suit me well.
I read 3,28
